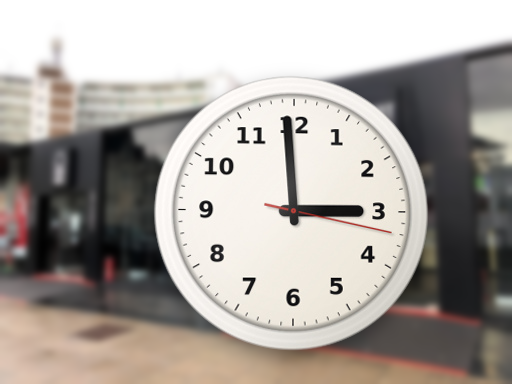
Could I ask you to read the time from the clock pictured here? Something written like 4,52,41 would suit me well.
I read 2,59,17
